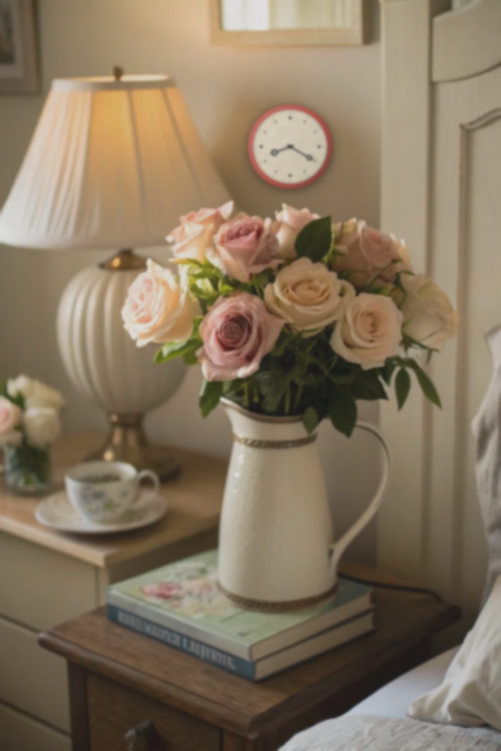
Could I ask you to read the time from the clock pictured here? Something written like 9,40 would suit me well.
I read 8,20
